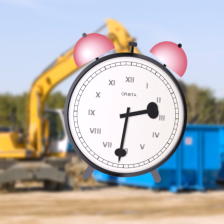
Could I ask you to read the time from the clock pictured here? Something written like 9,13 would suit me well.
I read 2,31
